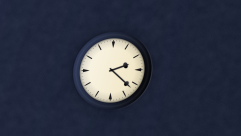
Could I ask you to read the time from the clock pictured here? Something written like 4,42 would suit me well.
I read 2,22
